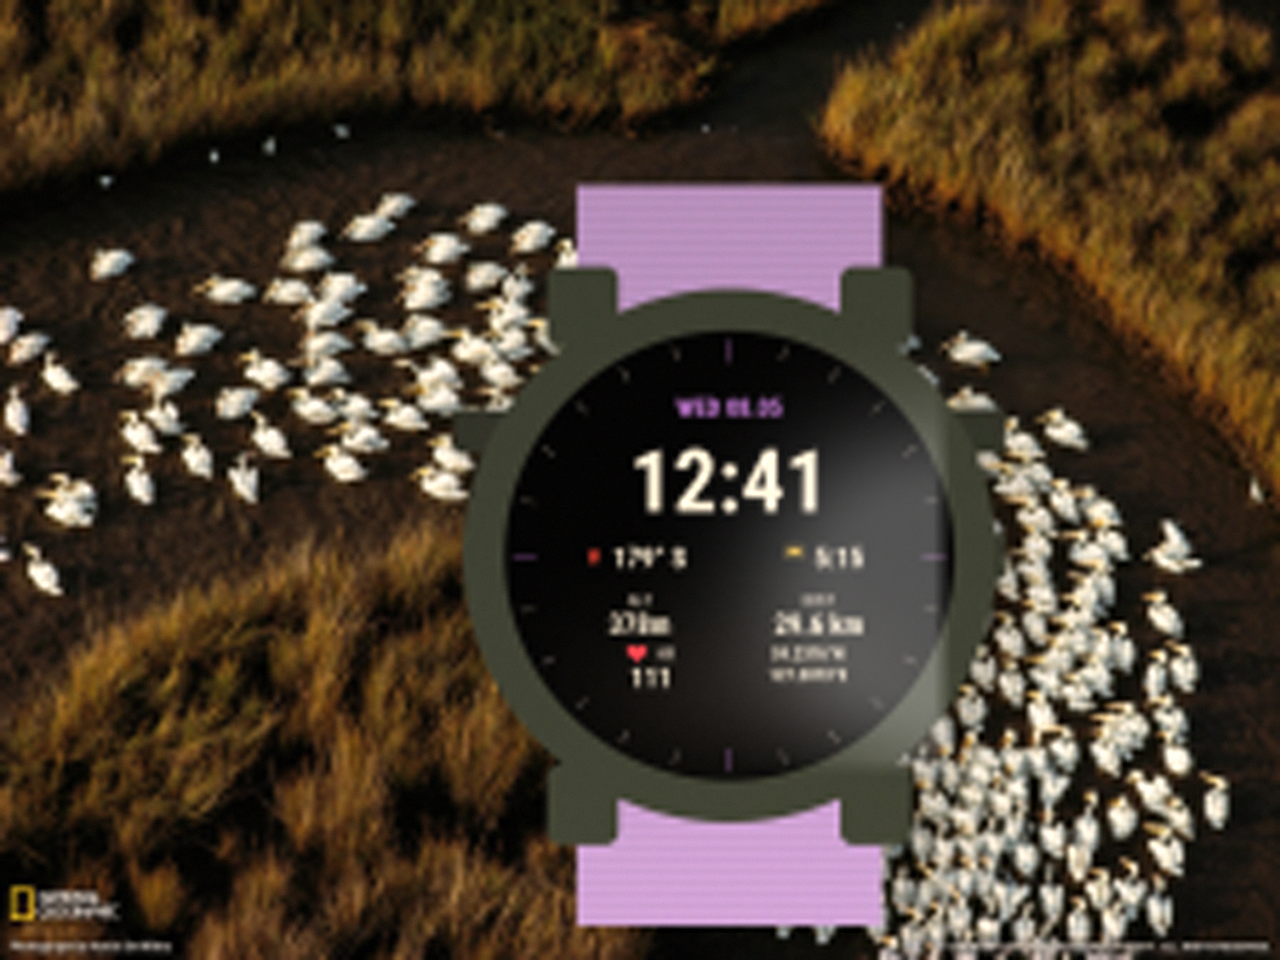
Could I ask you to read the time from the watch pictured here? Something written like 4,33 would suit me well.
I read 12,41
